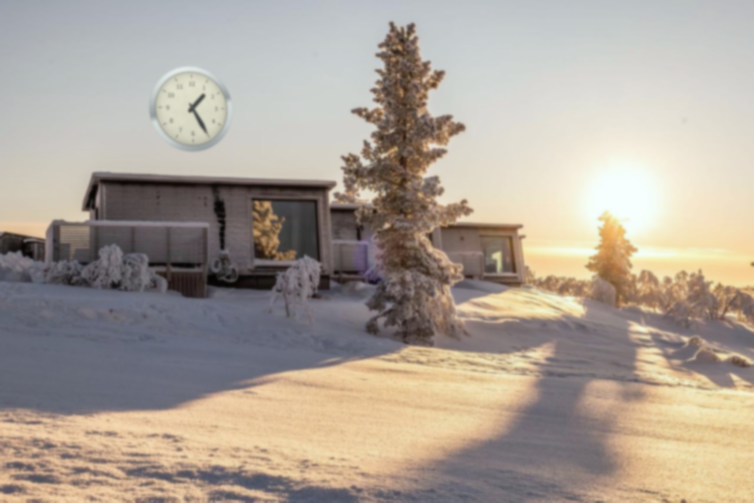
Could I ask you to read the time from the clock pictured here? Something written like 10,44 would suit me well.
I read 1,25
